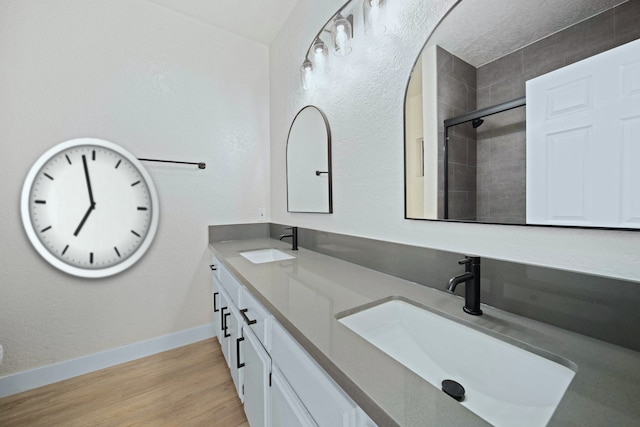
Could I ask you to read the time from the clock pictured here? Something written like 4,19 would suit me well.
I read 6,58
